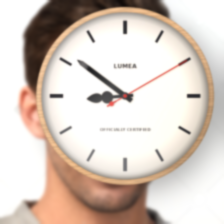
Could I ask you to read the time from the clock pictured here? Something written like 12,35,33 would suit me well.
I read 8,51,10
